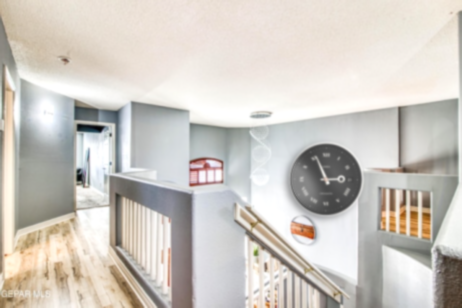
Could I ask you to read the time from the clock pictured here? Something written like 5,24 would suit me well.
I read 2,56
